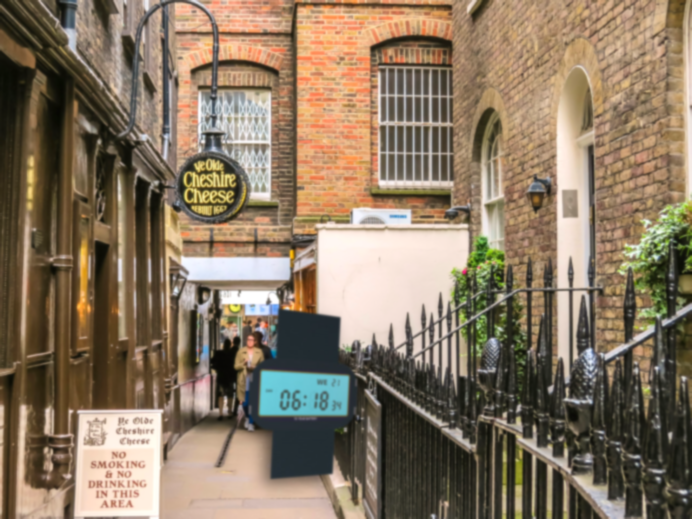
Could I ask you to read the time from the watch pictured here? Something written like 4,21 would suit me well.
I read 6,18
